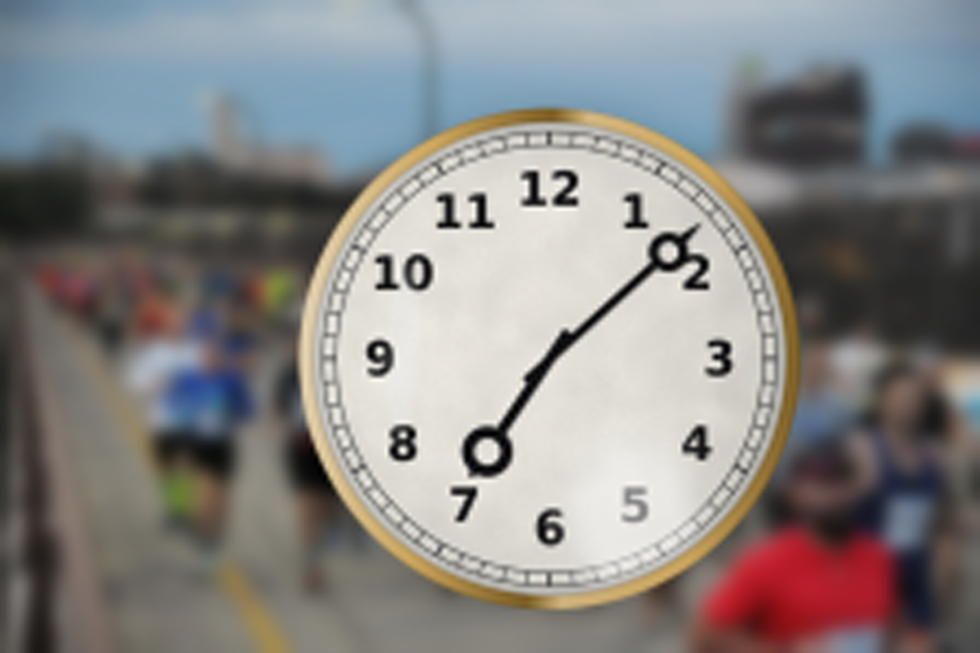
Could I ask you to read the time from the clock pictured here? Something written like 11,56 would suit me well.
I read 7,08
